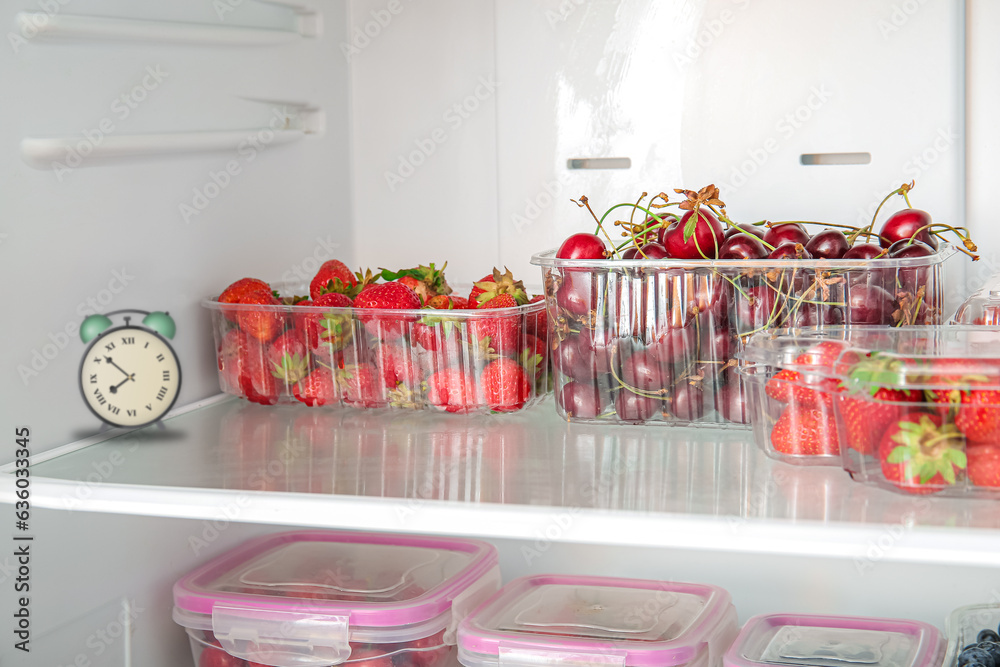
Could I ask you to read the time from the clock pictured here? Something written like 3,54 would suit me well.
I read 7,52
